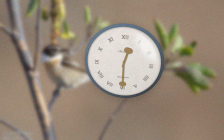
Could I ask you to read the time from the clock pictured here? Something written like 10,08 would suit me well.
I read 12,30
